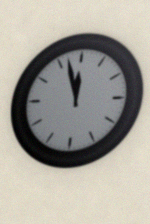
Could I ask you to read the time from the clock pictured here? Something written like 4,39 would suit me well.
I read 11,57
